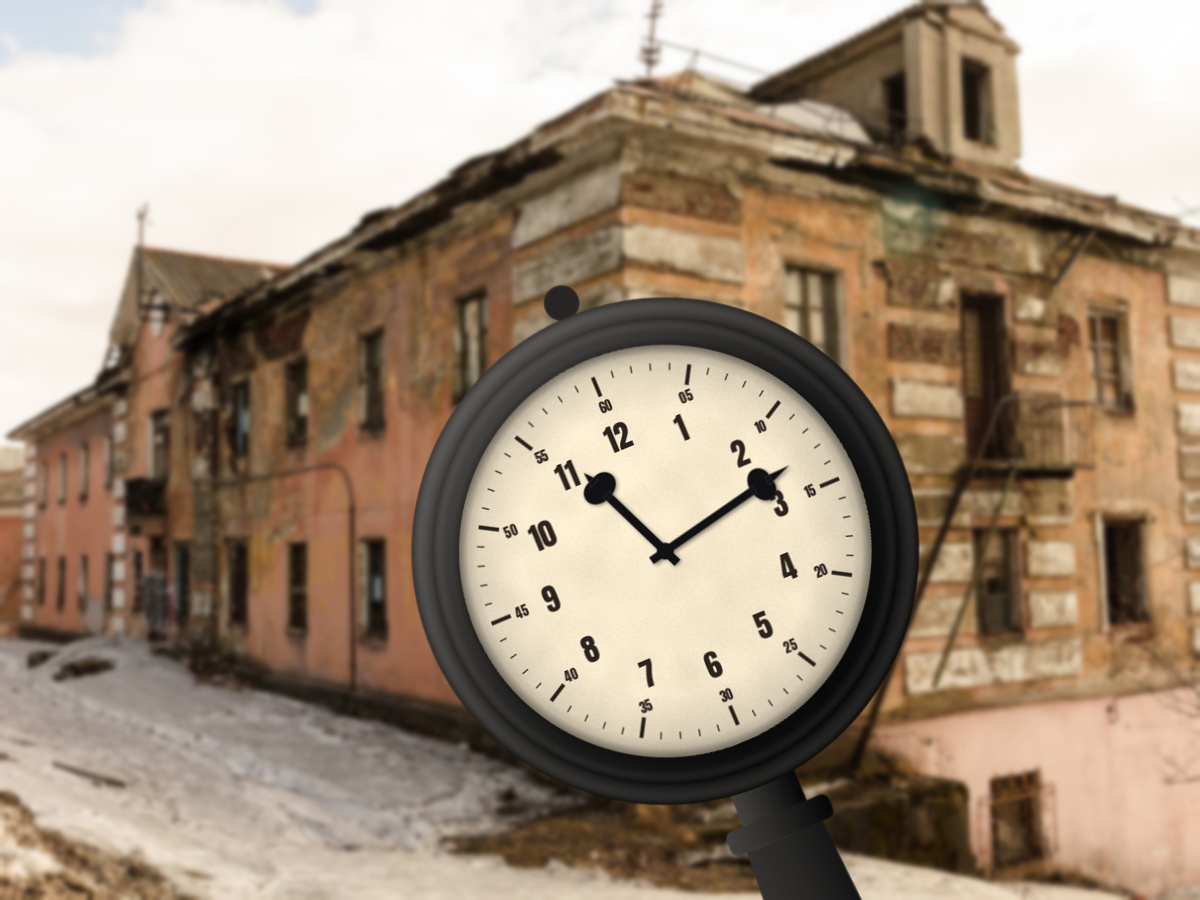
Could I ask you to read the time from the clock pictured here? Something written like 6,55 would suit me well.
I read 11,13
